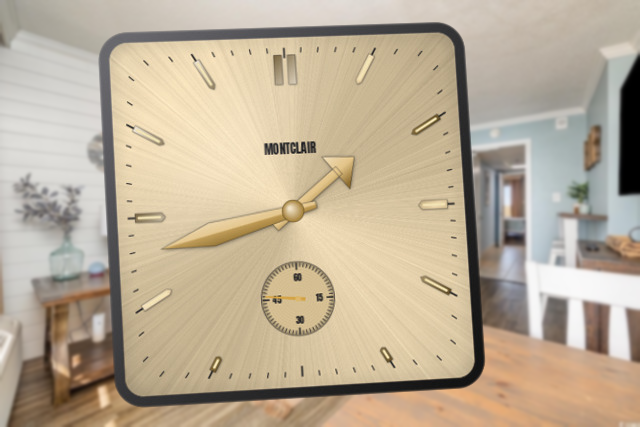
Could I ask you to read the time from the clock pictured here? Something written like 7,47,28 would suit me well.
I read 1,42,46
